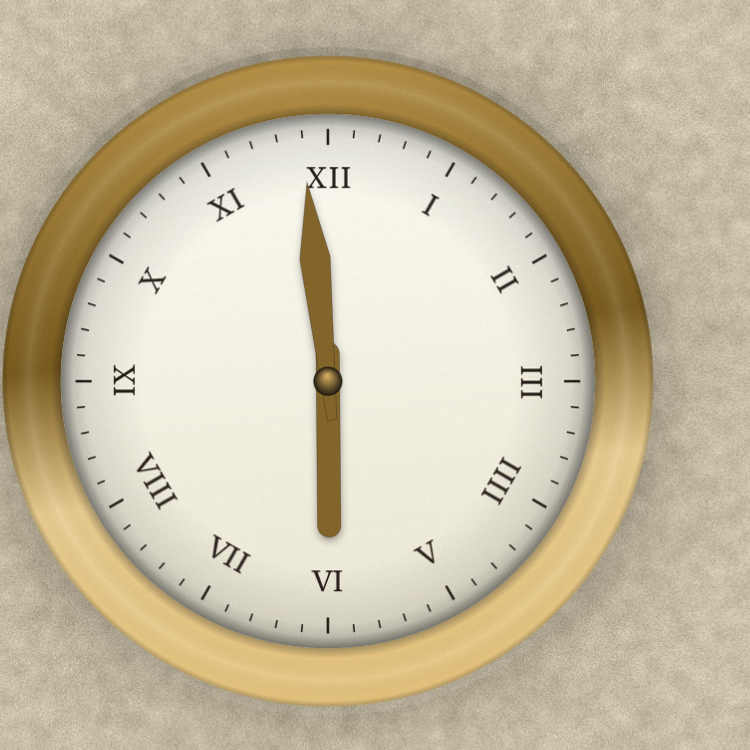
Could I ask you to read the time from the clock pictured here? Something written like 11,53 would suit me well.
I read 5,59
